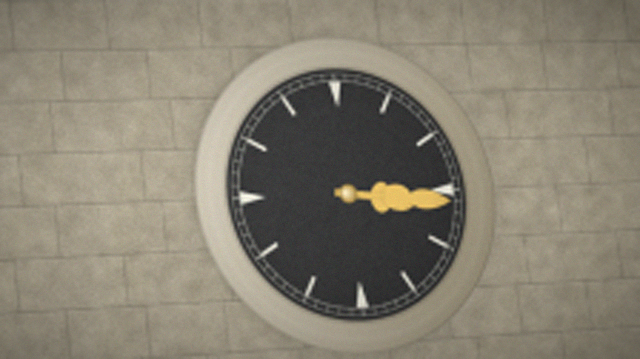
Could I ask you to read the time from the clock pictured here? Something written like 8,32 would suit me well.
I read 3,16
